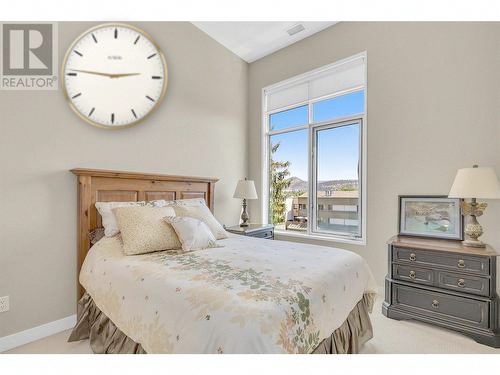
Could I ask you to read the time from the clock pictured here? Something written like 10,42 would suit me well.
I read 2,46
